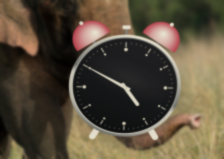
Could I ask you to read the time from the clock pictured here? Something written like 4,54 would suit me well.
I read 4,50
